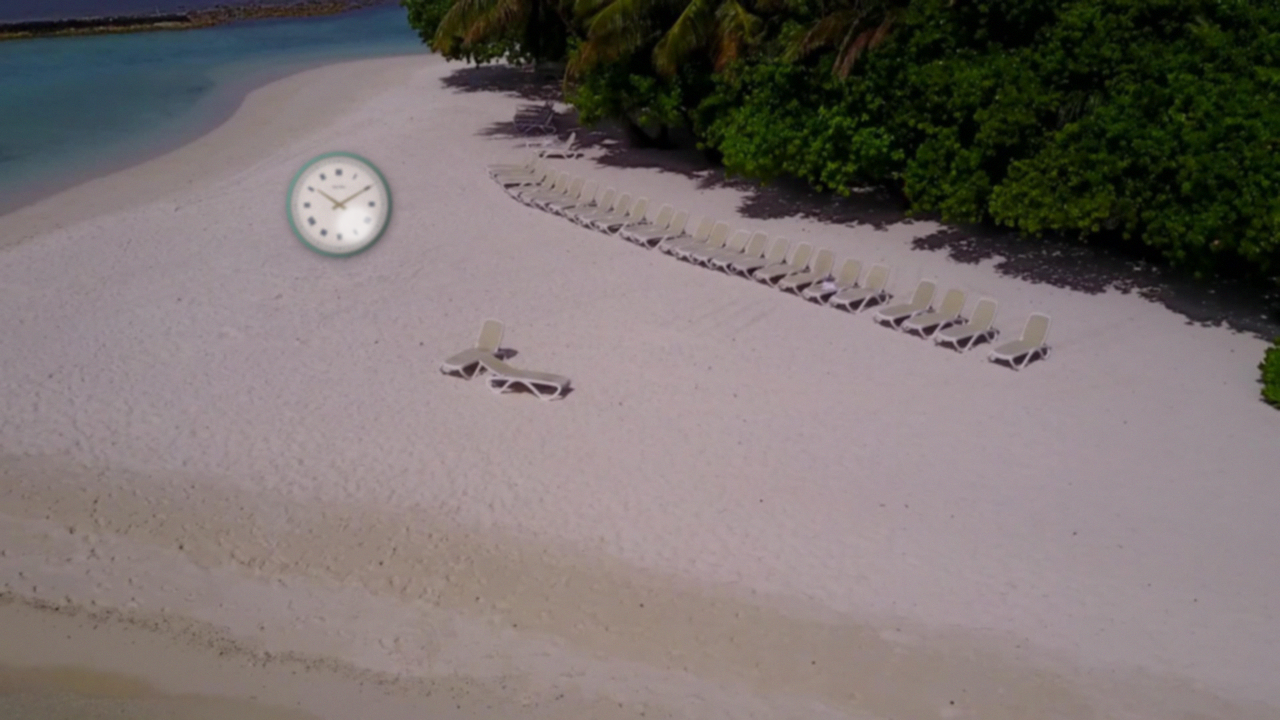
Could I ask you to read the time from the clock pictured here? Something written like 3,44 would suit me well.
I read 10,10
